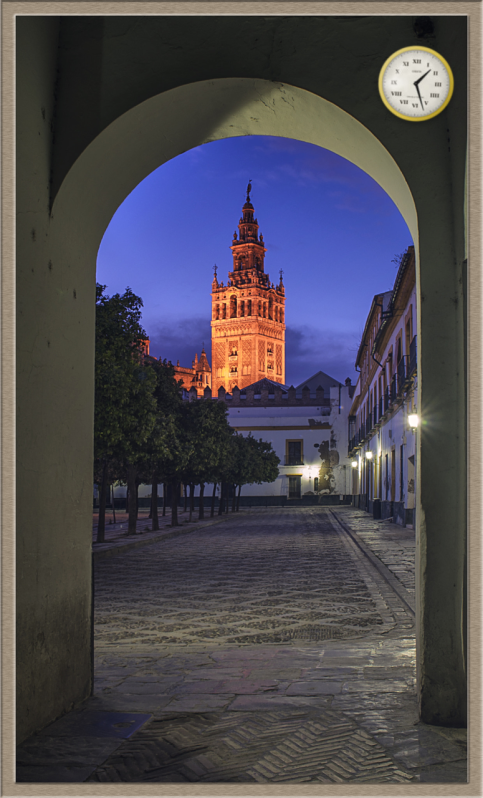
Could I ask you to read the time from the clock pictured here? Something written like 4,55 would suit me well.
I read 1,27
